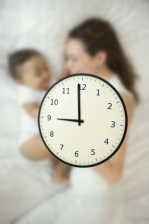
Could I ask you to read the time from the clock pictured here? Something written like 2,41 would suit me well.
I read 8,59
